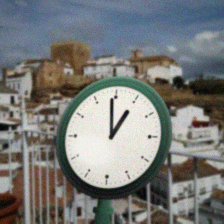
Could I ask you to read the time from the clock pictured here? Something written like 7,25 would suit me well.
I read 12,59
